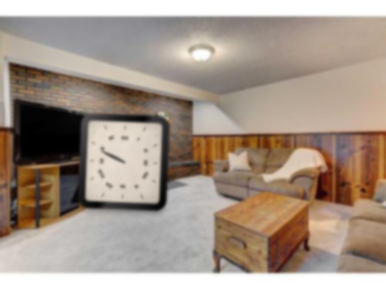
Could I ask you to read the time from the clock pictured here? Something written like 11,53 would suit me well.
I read 9,49
